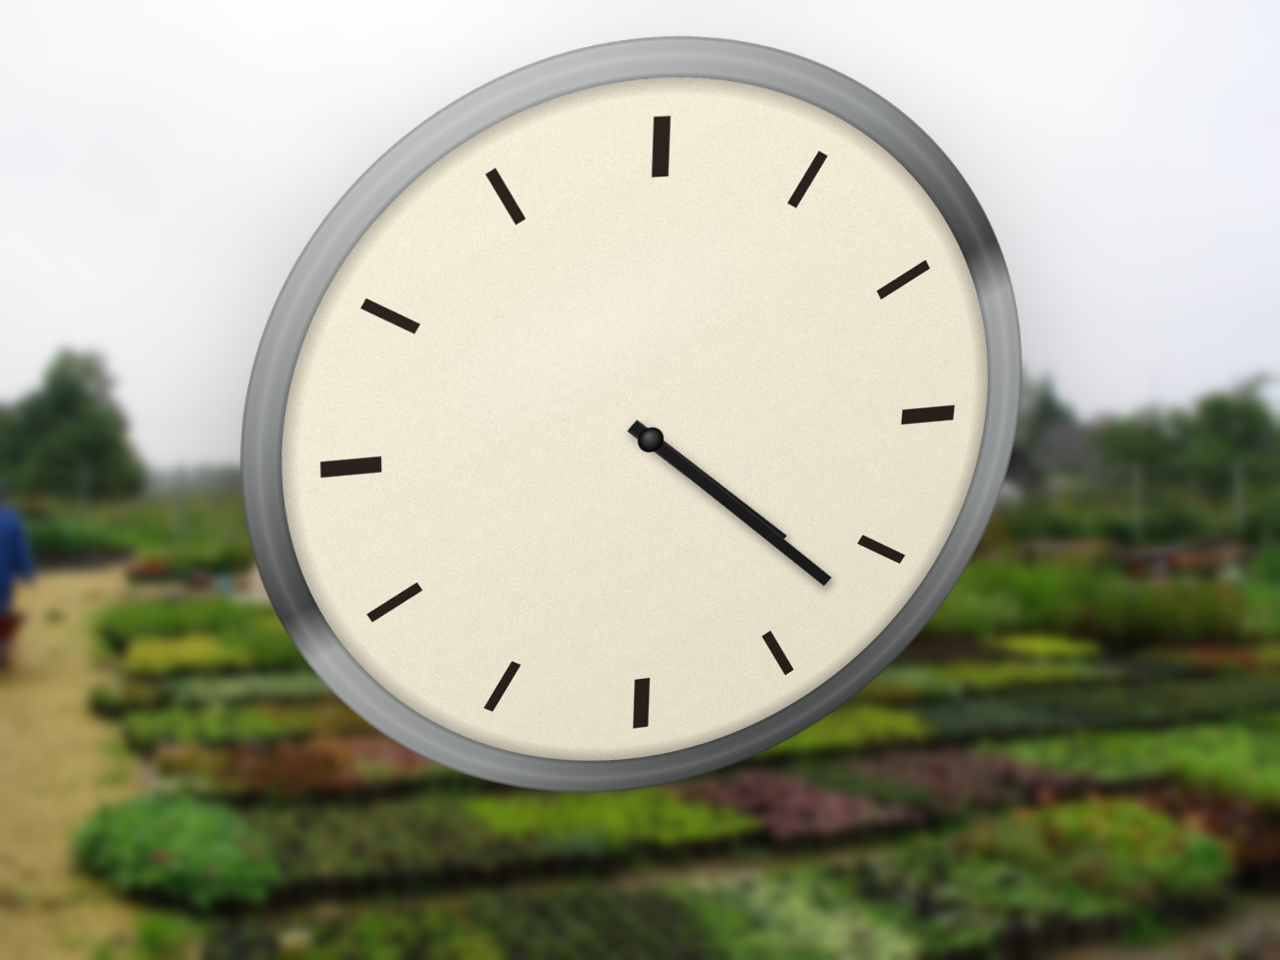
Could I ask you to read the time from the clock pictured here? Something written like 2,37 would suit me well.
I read 4,22
